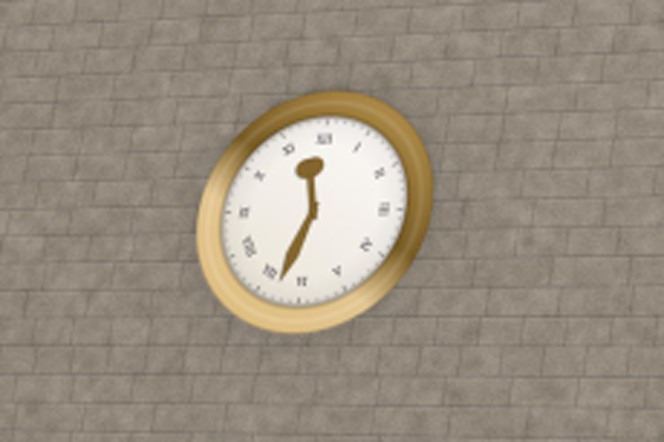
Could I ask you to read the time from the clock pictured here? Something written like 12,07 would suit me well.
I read 11,33
